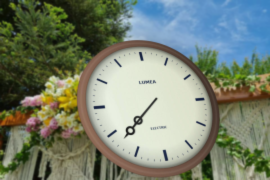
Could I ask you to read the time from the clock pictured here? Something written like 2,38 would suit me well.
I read 7,38
